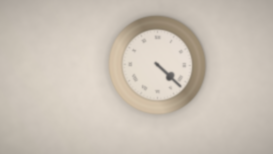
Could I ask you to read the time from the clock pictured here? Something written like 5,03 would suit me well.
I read 4,22
